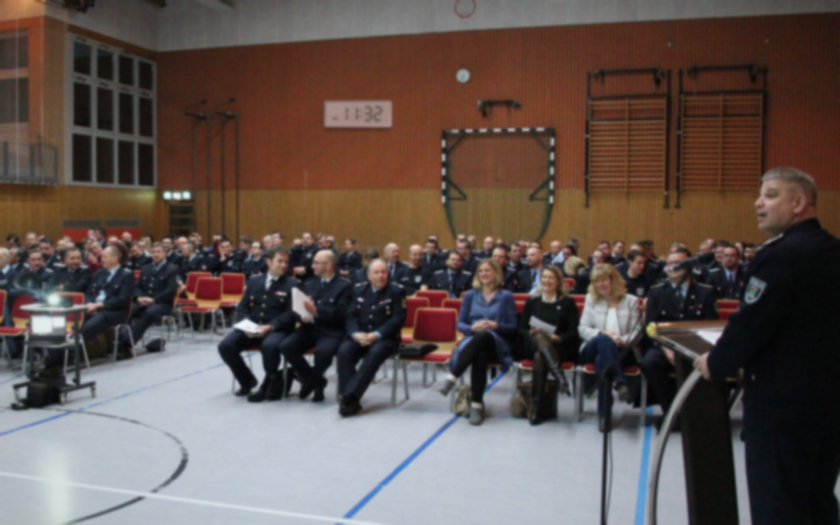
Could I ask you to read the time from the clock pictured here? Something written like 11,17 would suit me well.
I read 11,32
